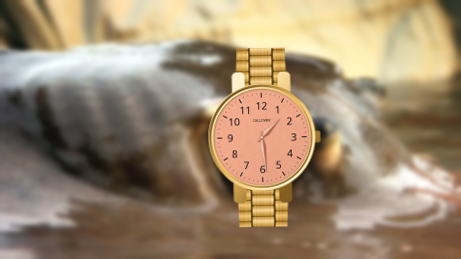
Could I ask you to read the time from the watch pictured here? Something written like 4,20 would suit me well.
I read 1,29
